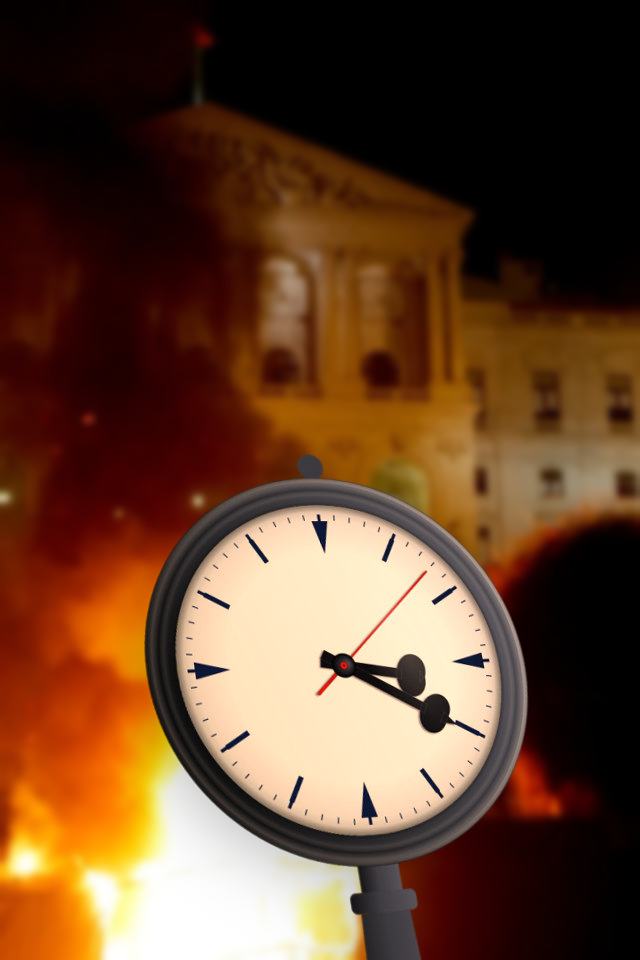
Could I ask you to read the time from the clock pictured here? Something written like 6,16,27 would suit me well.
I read 3,20,08
